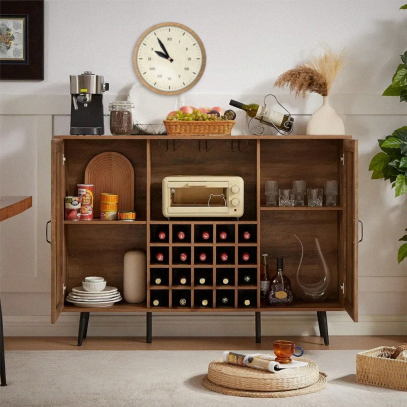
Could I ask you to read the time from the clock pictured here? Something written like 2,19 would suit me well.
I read 9,55
